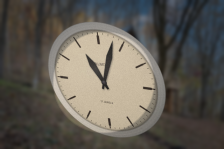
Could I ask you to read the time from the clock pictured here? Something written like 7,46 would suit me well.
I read 11,03
